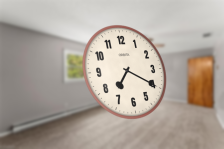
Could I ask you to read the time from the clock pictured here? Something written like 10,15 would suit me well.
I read 7,20
